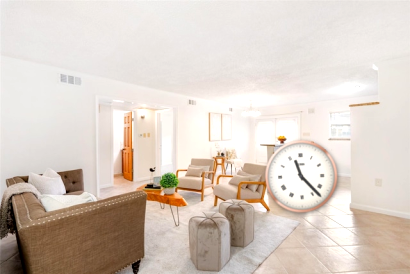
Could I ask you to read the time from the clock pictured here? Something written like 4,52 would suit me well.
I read 11,23
